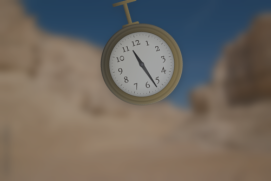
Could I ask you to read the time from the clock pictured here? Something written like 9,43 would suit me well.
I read 11,27
